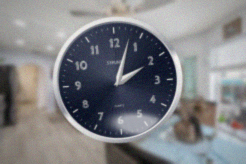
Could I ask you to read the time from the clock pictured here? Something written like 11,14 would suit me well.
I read 2,03
